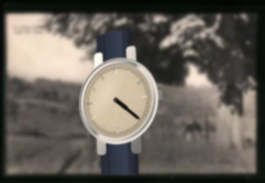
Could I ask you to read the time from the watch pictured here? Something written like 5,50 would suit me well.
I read 4,22
